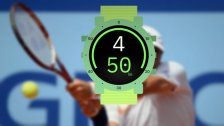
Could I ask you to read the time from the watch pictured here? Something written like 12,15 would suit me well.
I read 4,50
